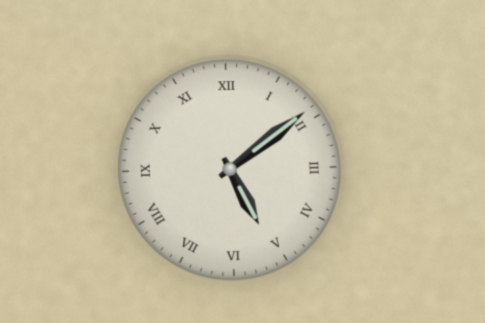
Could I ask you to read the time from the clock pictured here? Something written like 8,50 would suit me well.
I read 5,09
